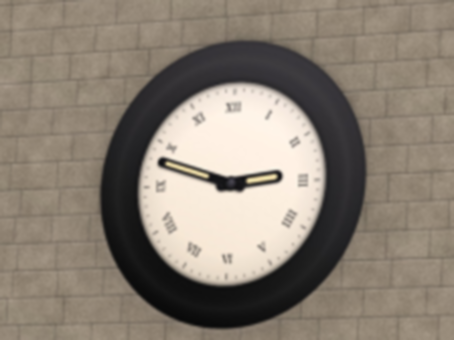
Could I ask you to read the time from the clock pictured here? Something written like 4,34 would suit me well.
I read 2,48
